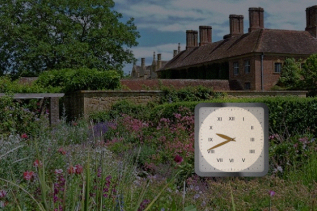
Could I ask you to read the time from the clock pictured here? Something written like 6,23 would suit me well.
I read 9,41
